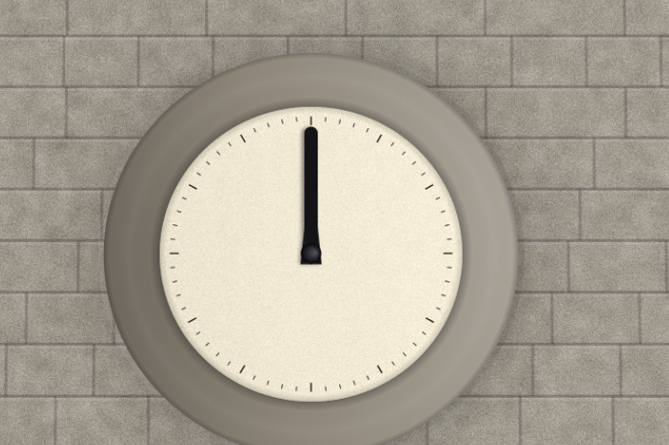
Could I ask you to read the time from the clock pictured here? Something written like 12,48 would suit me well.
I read 12,00
